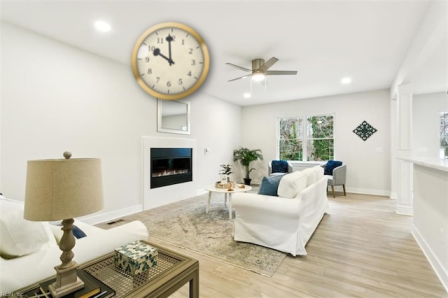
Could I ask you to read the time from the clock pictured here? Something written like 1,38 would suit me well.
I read 9,59
